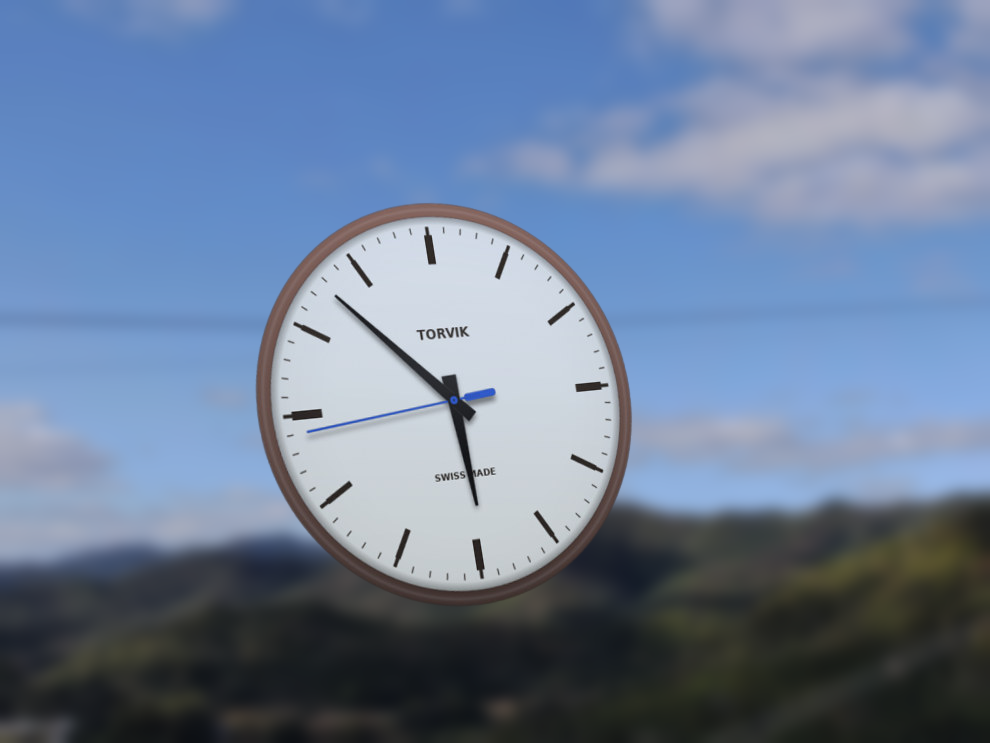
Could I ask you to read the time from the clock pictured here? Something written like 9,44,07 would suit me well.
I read 5,52,44
